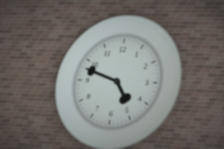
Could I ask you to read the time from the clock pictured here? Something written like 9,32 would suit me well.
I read 4,48
